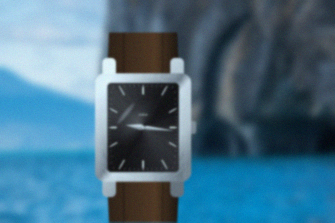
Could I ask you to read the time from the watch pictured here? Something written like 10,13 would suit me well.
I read 9,16
